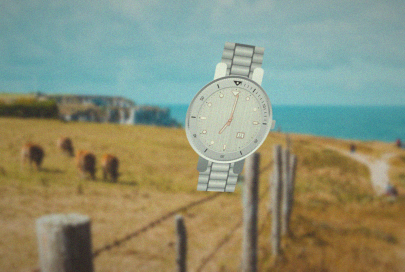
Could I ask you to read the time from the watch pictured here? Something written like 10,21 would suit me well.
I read 7,01
